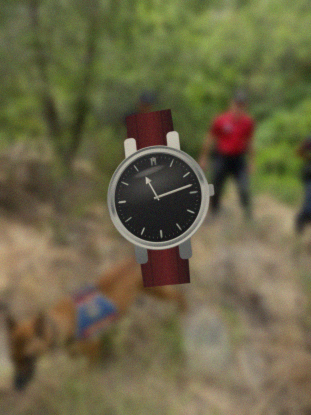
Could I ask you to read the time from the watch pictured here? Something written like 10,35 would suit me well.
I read 11,13
